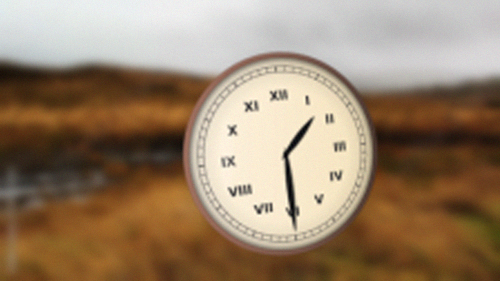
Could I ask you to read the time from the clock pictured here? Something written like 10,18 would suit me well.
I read 1,30
